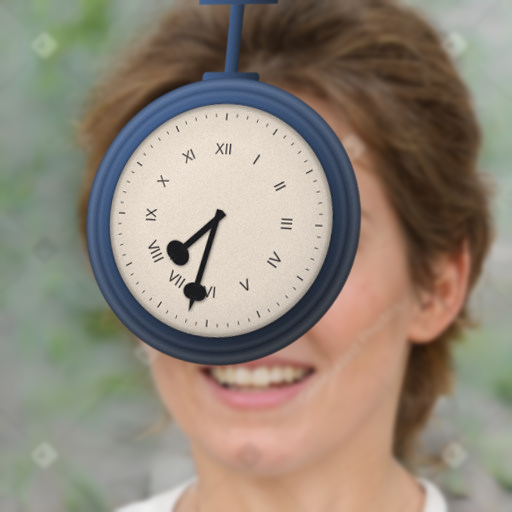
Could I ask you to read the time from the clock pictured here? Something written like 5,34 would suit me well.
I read 7,32
